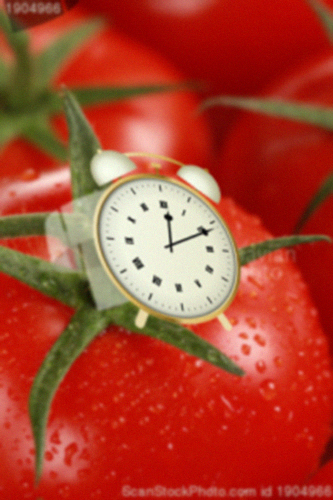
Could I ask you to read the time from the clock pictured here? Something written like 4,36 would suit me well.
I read 12,11
